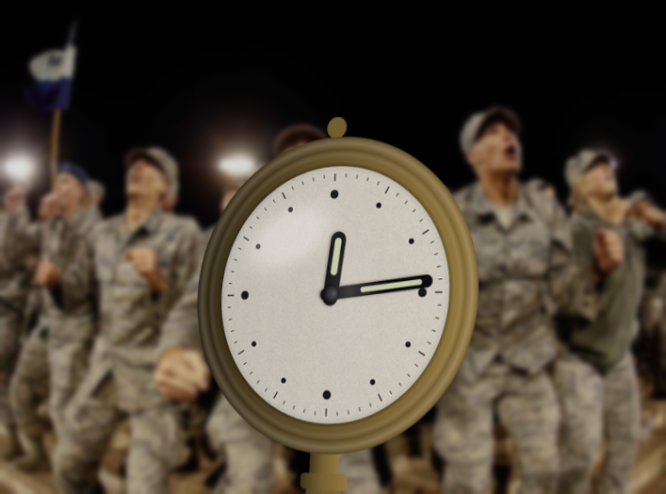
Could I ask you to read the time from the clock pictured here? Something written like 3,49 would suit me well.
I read 12,14
